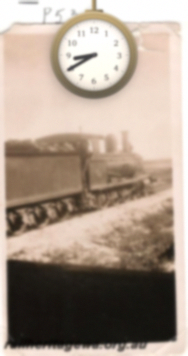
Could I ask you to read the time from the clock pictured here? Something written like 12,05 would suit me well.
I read 8,40
